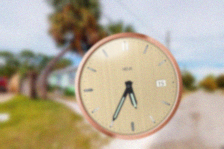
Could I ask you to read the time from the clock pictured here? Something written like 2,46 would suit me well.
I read 5,35
